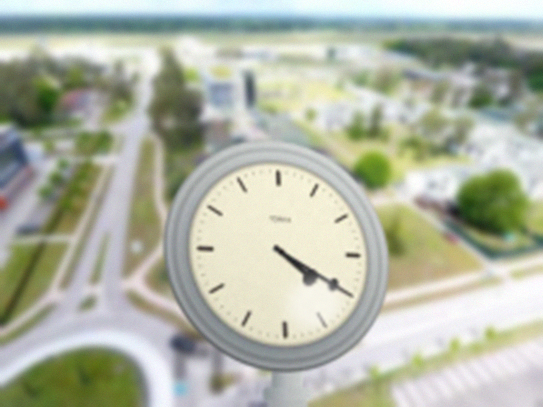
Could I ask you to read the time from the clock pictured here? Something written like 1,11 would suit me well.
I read 4,20
